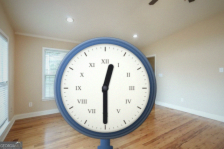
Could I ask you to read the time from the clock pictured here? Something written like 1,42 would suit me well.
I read 12,30
